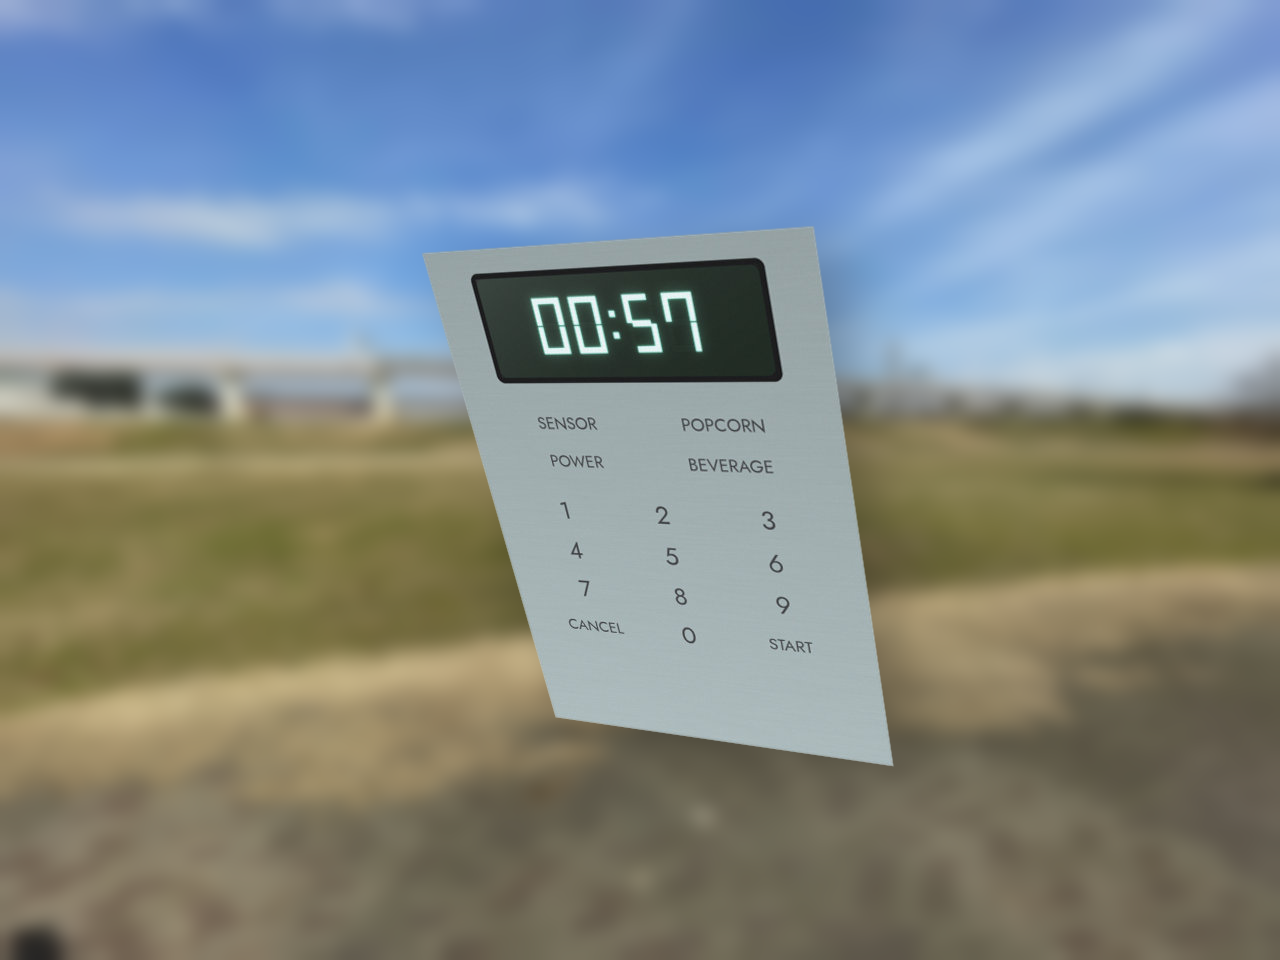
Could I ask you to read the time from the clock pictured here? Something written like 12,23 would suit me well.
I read 0,57
